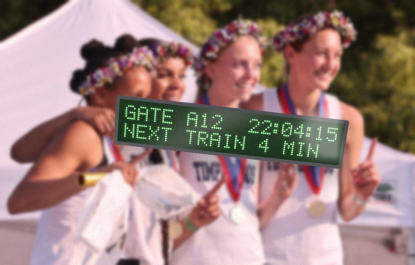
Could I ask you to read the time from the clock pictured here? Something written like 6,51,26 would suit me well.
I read 22,04,15
